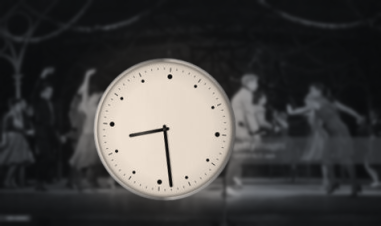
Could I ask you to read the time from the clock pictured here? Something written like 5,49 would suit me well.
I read 8,28
